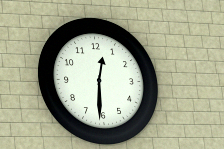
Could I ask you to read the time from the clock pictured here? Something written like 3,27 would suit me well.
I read 12,31
